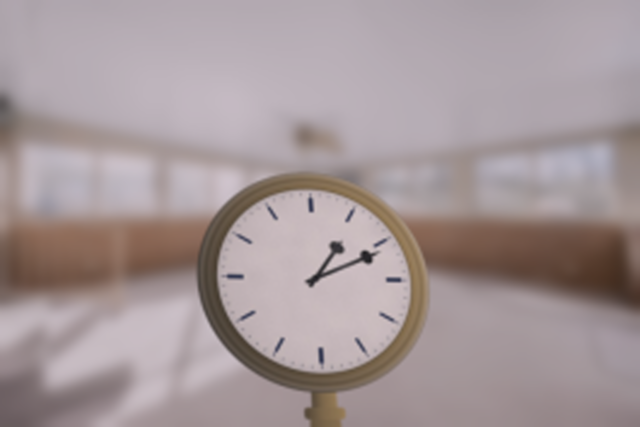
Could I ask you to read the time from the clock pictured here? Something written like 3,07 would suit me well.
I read 1,11
